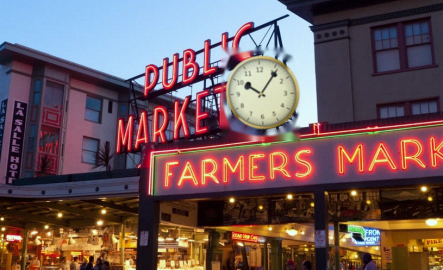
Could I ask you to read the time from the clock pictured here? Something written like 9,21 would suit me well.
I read 10,06
